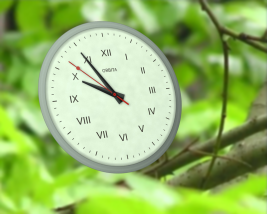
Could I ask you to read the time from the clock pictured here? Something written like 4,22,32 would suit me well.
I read 9,54,52
